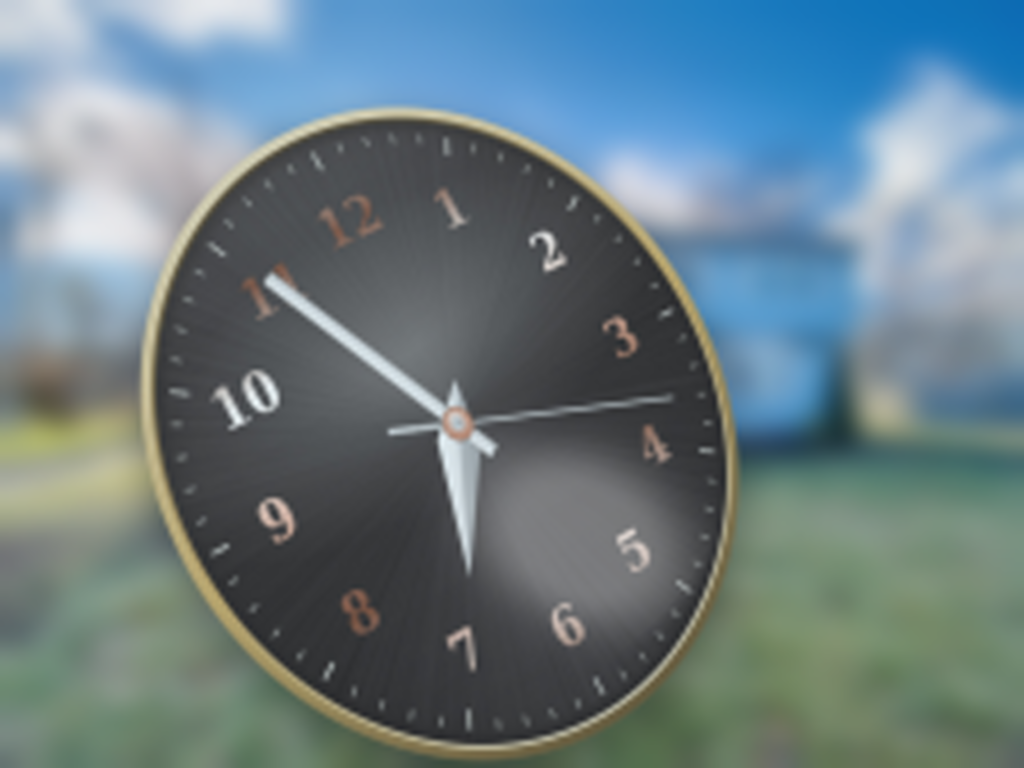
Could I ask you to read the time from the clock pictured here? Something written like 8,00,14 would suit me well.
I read 6,55,18
